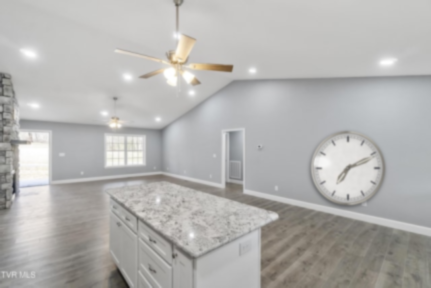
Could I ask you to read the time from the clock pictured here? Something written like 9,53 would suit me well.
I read 7,11
